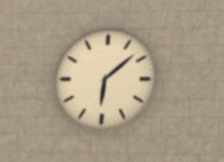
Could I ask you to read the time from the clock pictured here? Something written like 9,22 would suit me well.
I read 6,08
